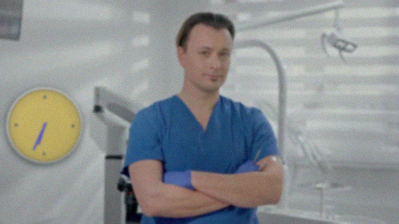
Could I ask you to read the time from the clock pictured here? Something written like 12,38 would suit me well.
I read 6,34
